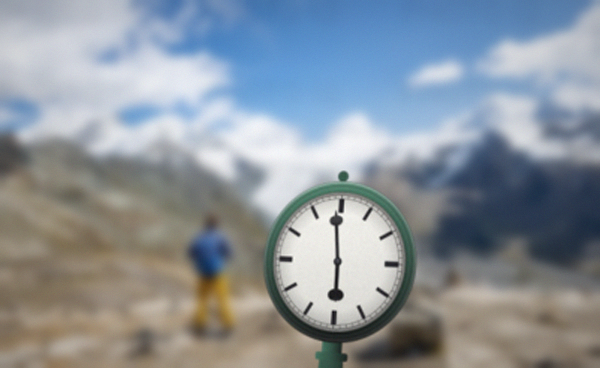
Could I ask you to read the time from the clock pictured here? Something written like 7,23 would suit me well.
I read 5,59
